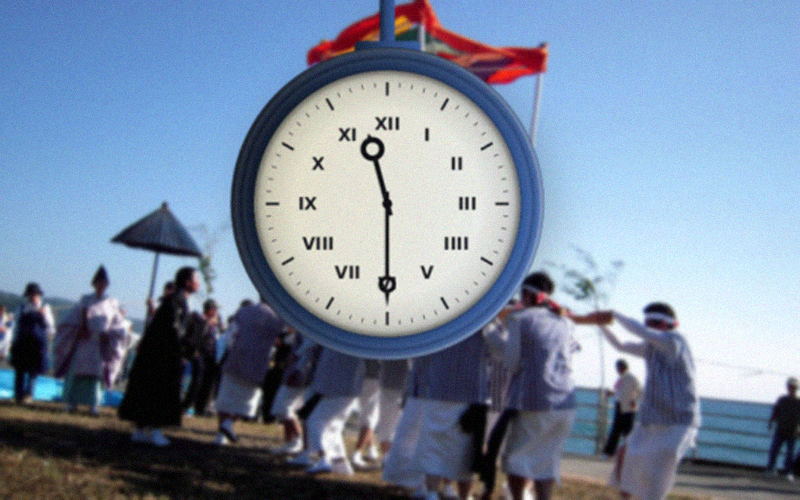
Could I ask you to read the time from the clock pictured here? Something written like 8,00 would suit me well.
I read 11,30
